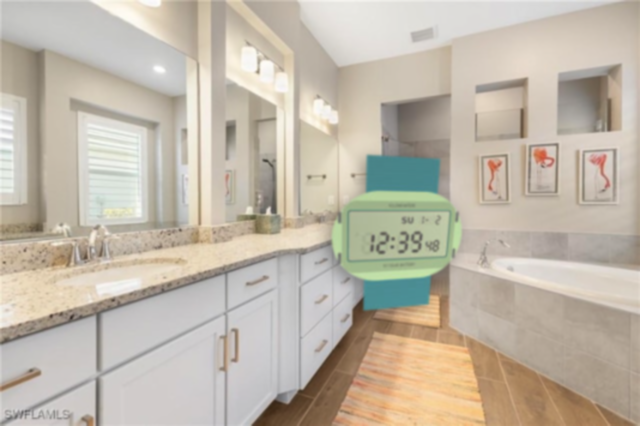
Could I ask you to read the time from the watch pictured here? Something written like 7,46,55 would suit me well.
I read 12,39,48
